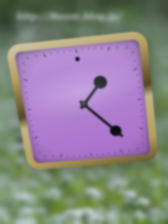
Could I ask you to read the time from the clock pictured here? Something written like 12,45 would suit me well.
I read 1,23
